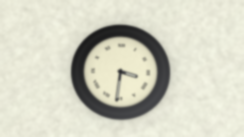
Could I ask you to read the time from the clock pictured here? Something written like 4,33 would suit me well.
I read 3,31
